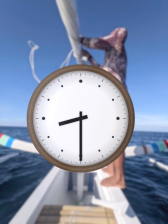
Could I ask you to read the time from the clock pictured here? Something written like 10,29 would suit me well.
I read 8,30
